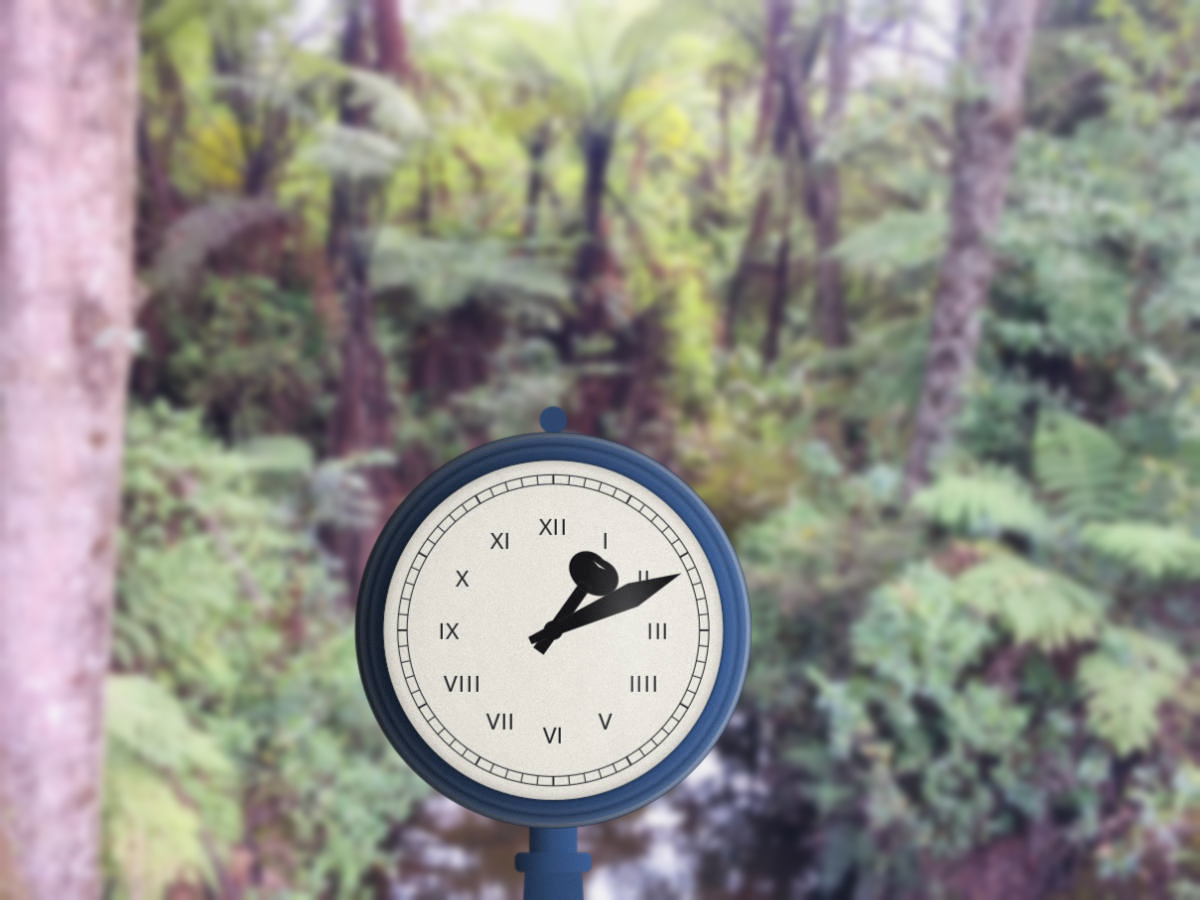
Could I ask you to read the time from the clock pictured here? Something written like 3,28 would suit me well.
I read 1,11
